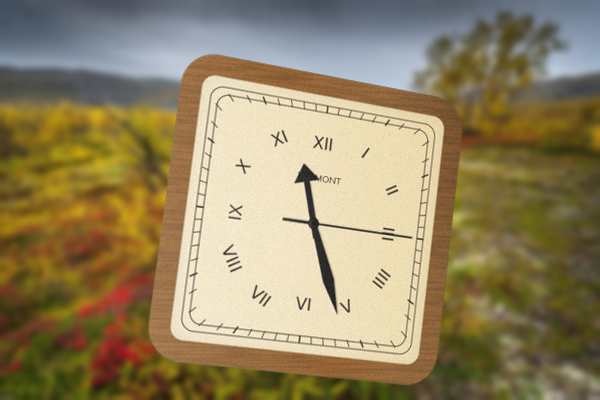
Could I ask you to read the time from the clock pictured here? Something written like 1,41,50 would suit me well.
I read 11,26,15
